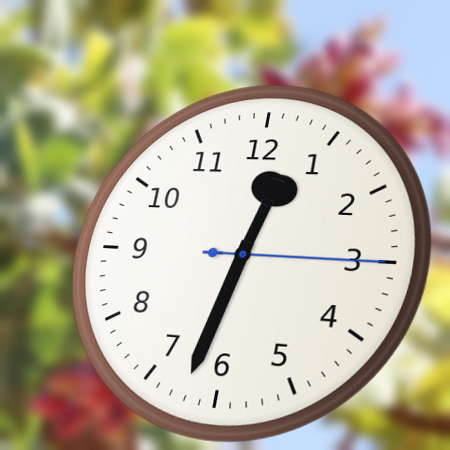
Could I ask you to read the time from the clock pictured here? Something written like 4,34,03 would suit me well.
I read 12,32,15
